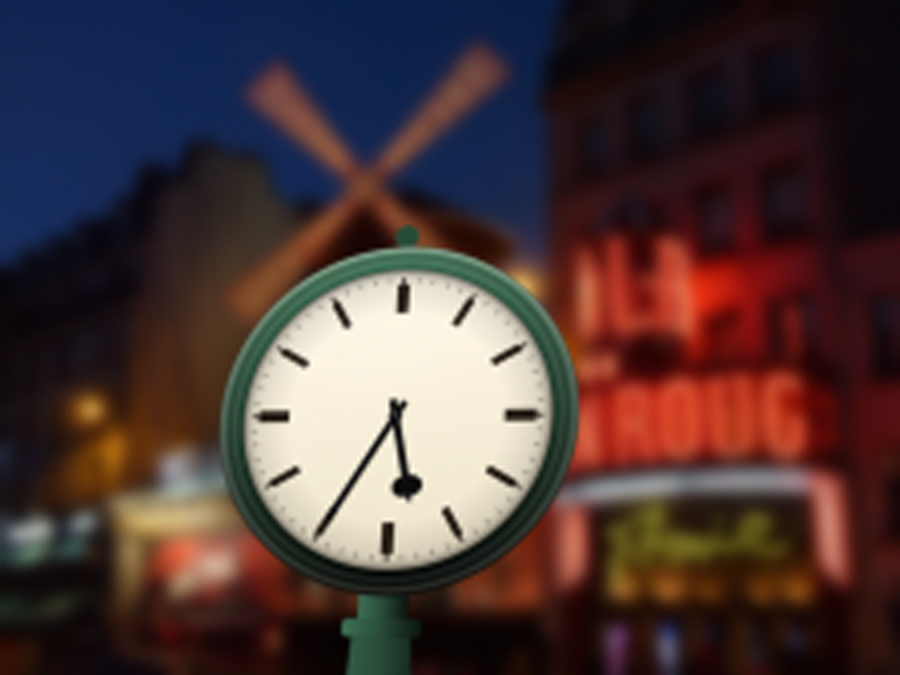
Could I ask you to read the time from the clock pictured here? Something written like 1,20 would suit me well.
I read 5,35
